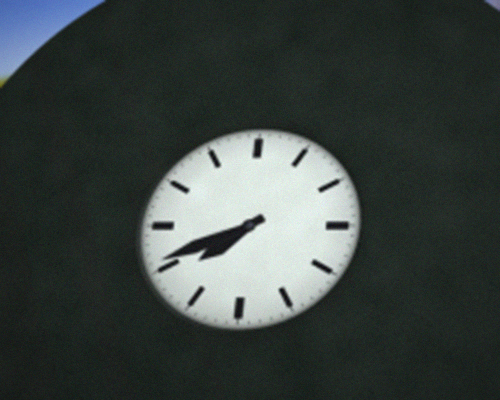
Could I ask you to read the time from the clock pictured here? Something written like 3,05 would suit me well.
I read 7,41
